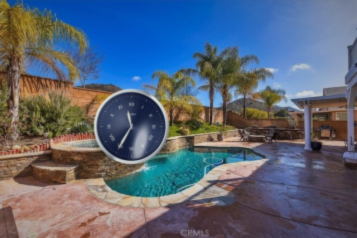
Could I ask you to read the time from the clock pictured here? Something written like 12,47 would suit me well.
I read 11,35
